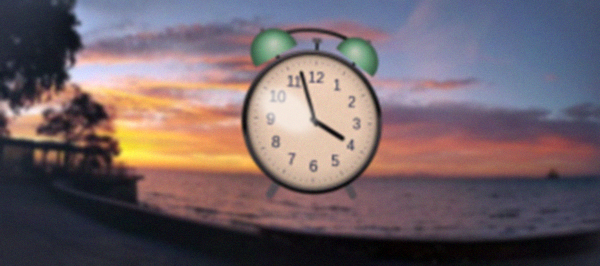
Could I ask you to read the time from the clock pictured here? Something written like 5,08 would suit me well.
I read 3,57
